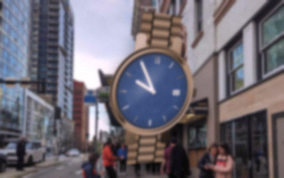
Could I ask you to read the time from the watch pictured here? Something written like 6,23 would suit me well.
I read 9,55
